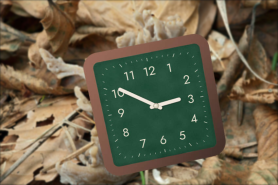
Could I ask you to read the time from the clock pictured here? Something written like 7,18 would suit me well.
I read 2,51
